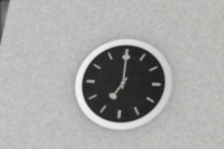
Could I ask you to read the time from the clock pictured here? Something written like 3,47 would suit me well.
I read 7,00
